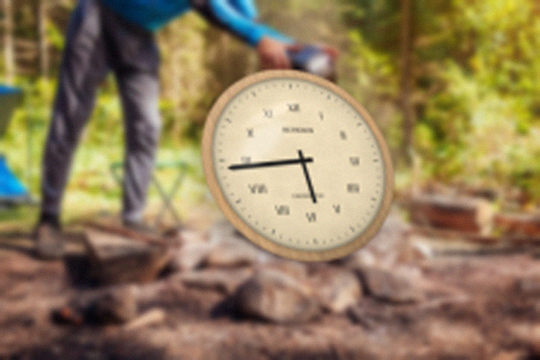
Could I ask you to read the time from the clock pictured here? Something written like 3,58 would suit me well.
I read 5,44
